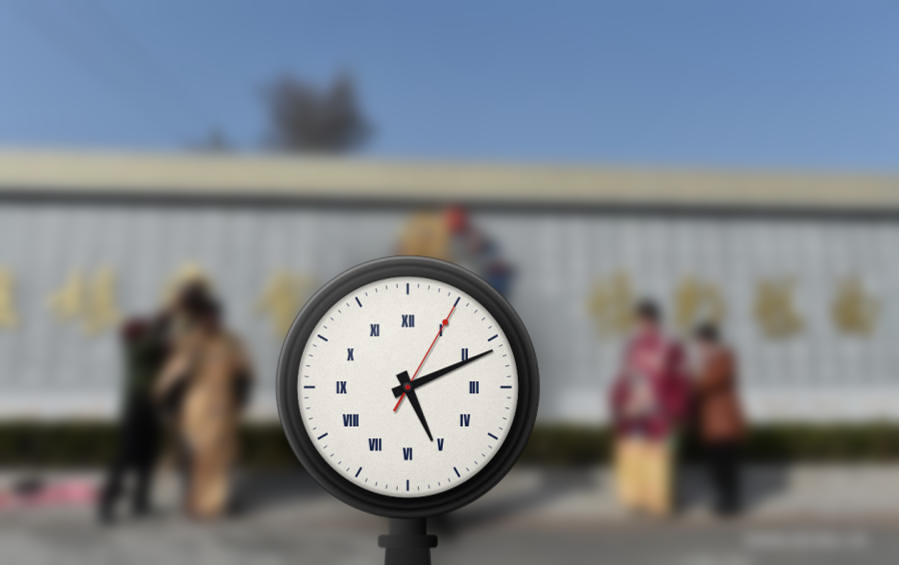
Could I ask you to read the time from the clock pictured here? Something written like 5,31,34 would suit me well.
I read 5,11,05
